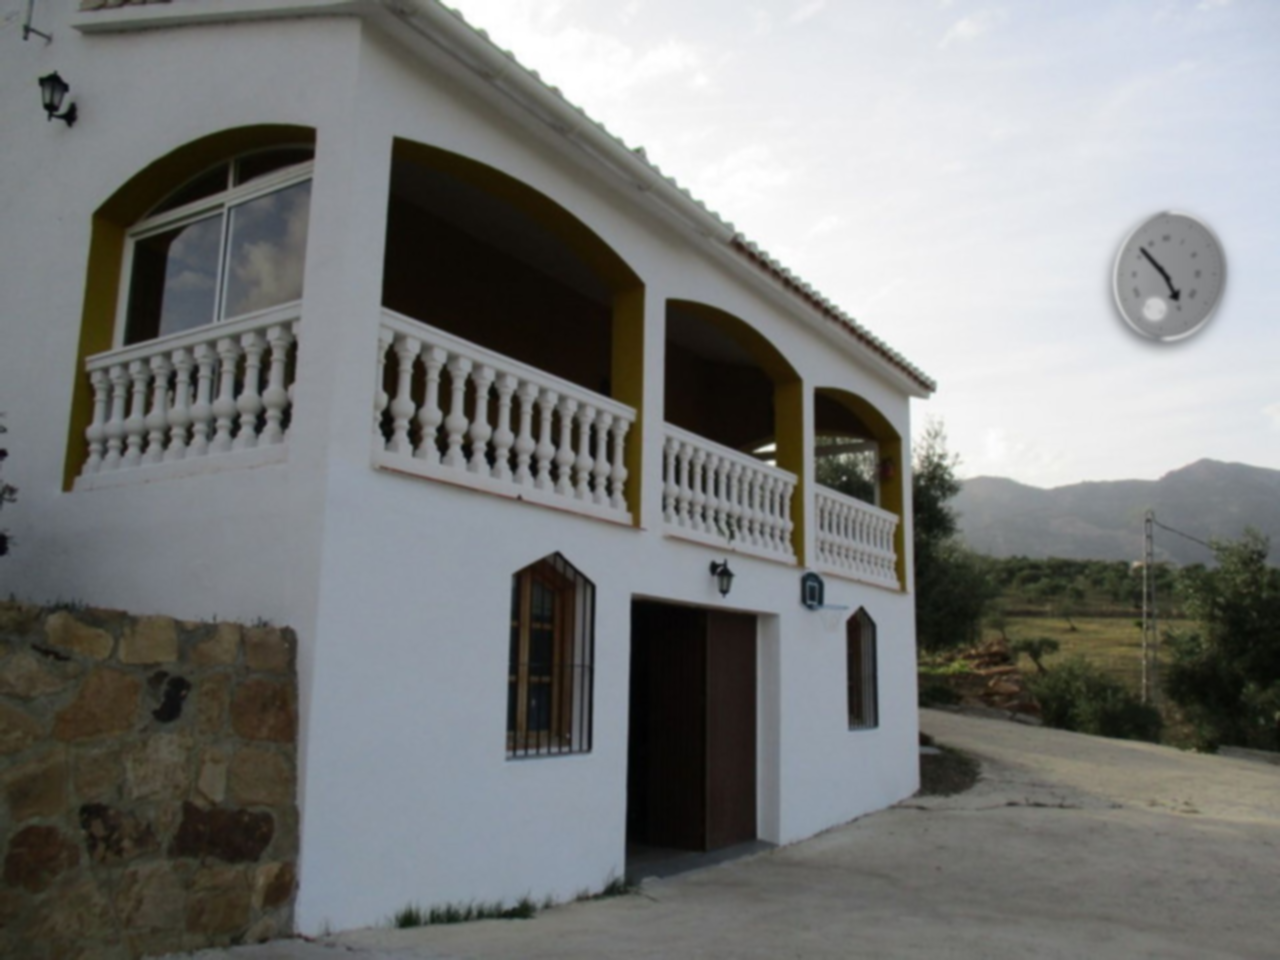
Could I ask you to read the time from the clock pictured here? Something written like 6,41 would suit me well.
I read 4,52
